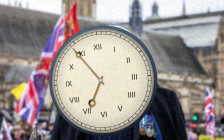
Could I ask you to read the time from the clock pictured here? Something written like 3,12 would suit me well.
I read 6,54
